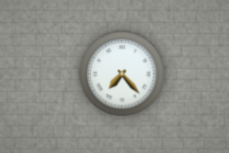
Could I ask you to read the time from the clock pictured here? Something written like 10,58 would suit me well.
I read 7,23
